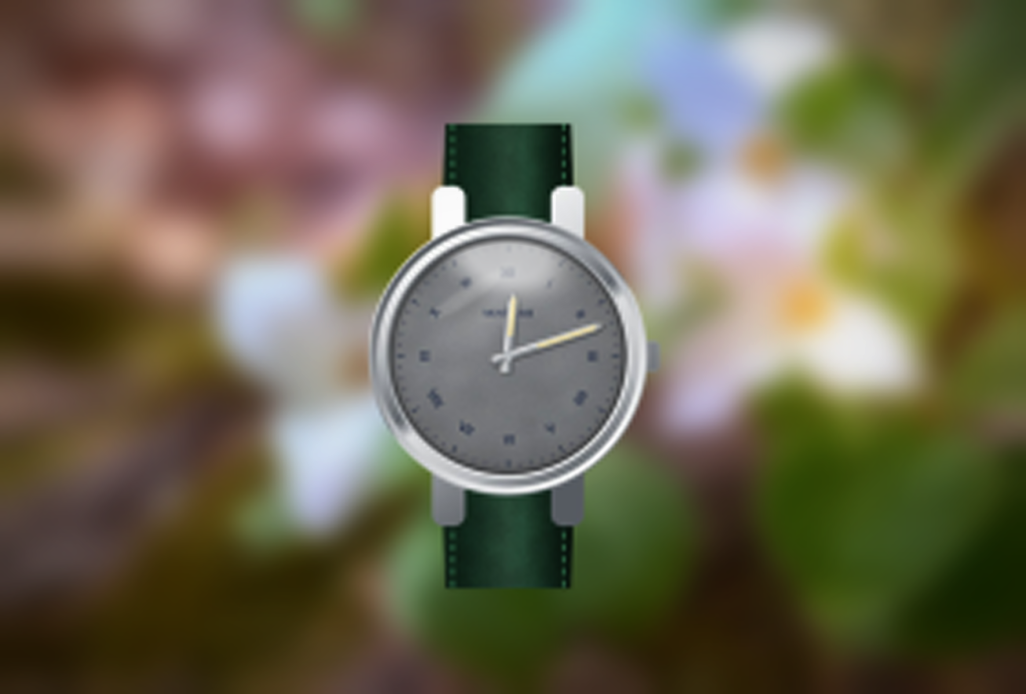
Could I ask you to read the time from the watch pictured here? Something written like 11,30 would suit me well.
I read 12,12
